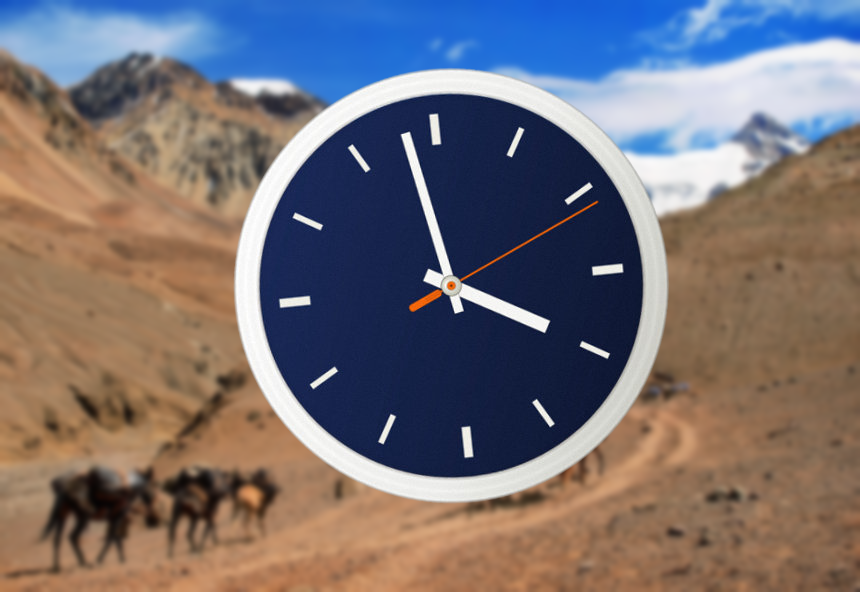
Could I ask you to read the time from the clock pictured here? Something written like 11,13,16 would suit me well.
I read 3,58,11
